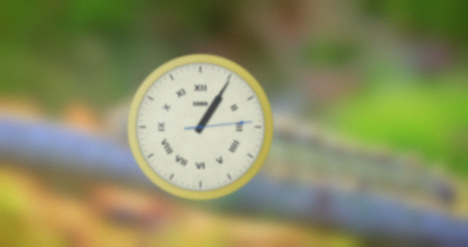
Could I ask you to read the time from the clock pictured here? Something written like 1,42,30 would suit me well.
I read 1,05,14
